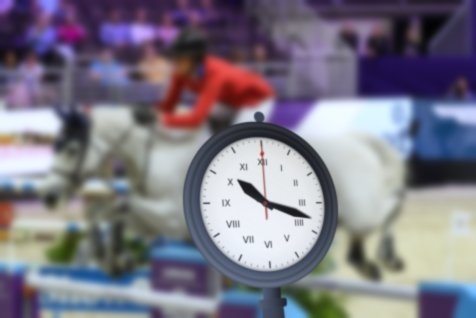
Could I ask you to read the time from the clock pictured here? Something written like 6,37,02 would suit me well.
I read 10,18,00
